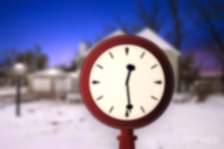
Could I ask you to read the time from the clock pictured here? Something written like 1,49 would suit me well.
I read 12,29
